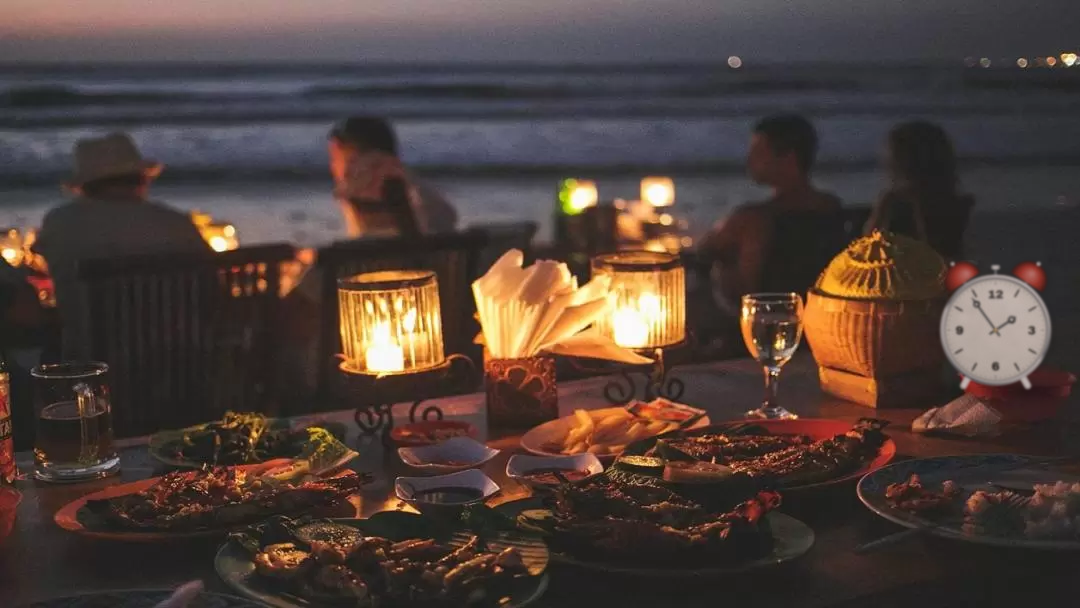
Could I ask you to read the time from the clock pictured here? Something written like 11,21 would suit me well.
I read 1,54
